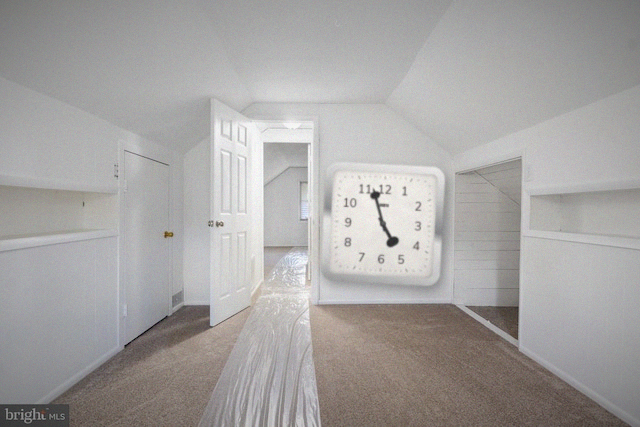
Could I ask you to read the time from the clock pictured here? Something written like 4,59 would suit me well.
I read 4,57
